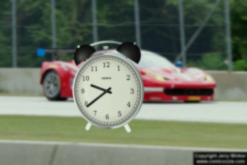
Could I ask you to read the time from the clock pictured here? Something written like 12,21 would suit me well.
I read 9,39
